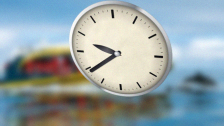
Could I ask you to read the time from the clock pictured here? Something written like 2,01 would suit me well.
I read 9,39
